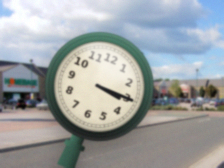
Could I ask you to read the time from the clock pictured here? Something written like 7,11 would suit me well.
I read 3,15
